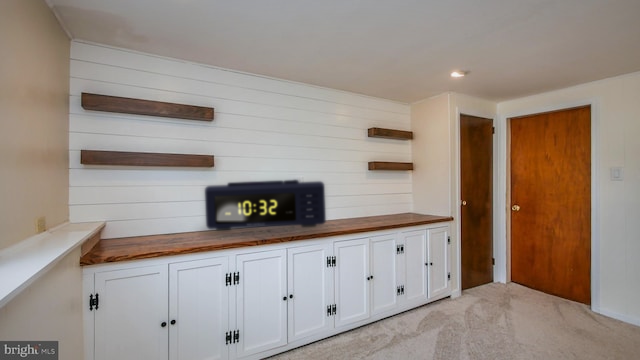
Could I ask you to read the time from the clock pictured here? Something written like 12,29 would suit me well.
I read 10,32
